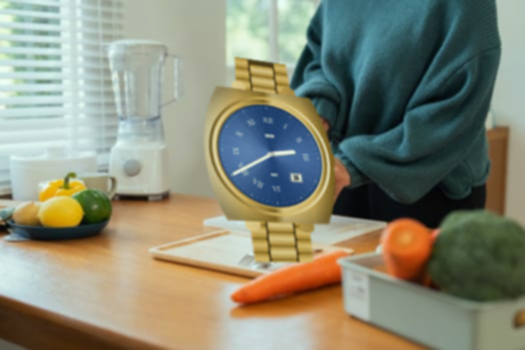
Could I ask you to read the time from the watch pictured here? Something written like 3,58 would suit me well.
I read 2,40
